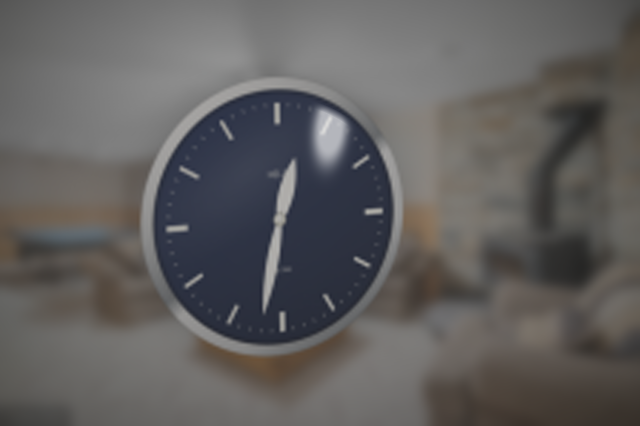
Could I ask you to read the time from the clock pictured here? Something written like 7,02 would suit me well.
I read 12,32
